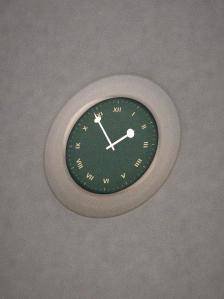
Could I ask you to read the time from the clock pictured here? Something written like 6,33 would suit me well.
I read 1,54
